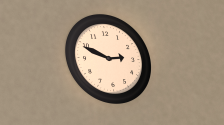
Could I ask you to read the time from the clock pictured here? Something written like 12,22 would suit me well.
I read 2,49
